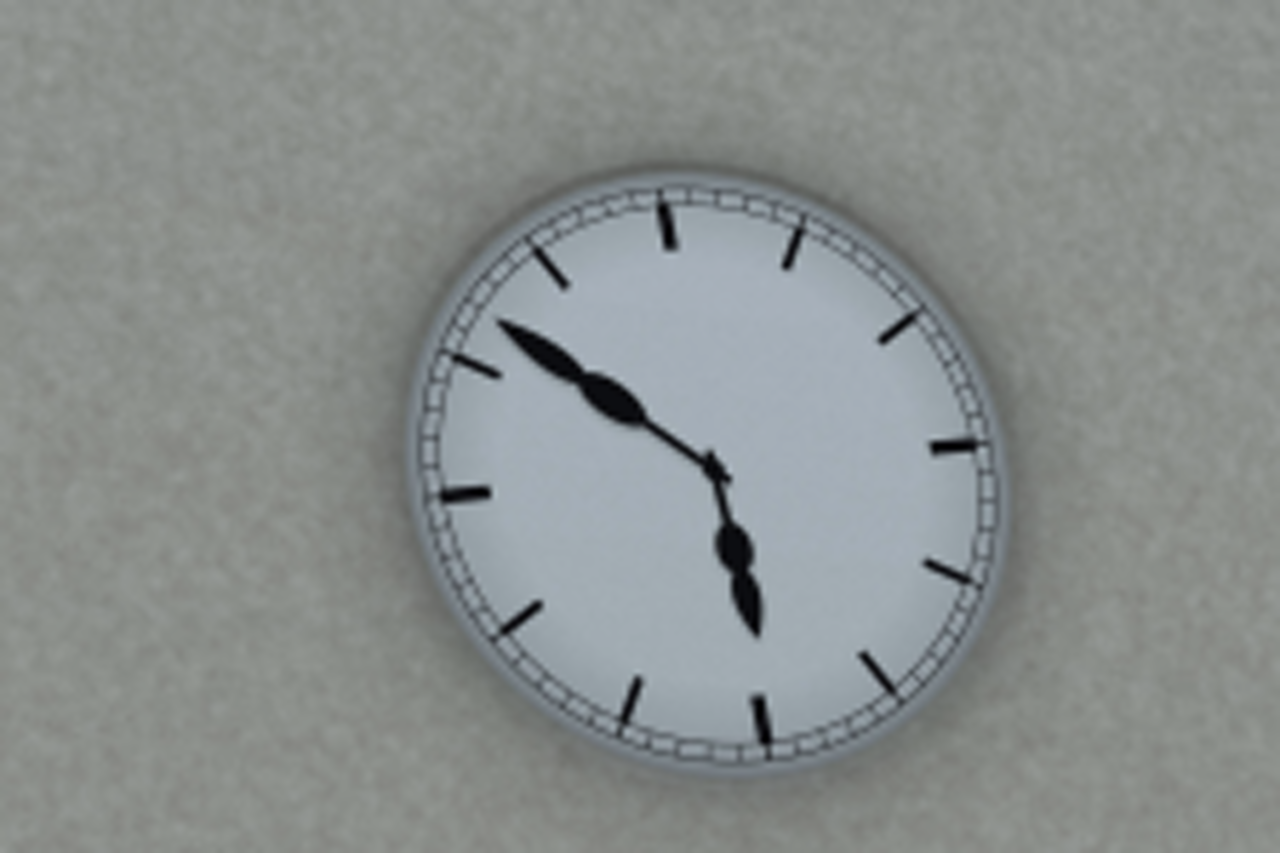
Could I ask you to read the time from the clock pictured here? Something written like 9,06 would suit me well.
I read 5,52
